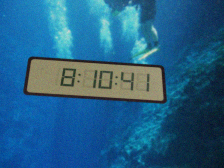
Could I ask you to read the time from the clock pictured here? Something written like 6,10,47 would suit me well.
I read 8,10,41
